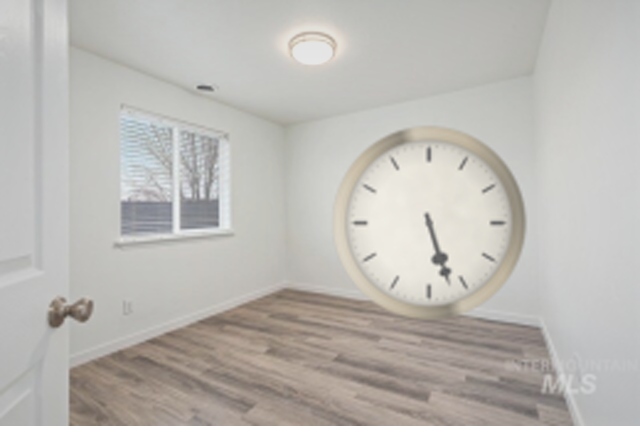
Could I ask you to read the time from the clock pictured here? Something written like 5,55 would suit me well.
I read 5,27
